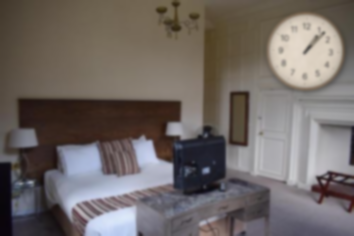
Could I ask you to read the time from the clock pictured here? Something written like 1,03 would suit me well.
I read 1,07
